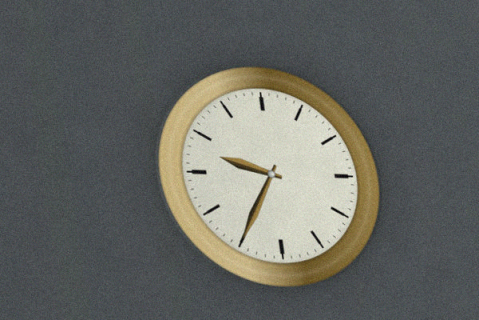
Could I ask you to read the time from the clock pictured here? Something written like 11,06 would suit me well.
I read 9,35
